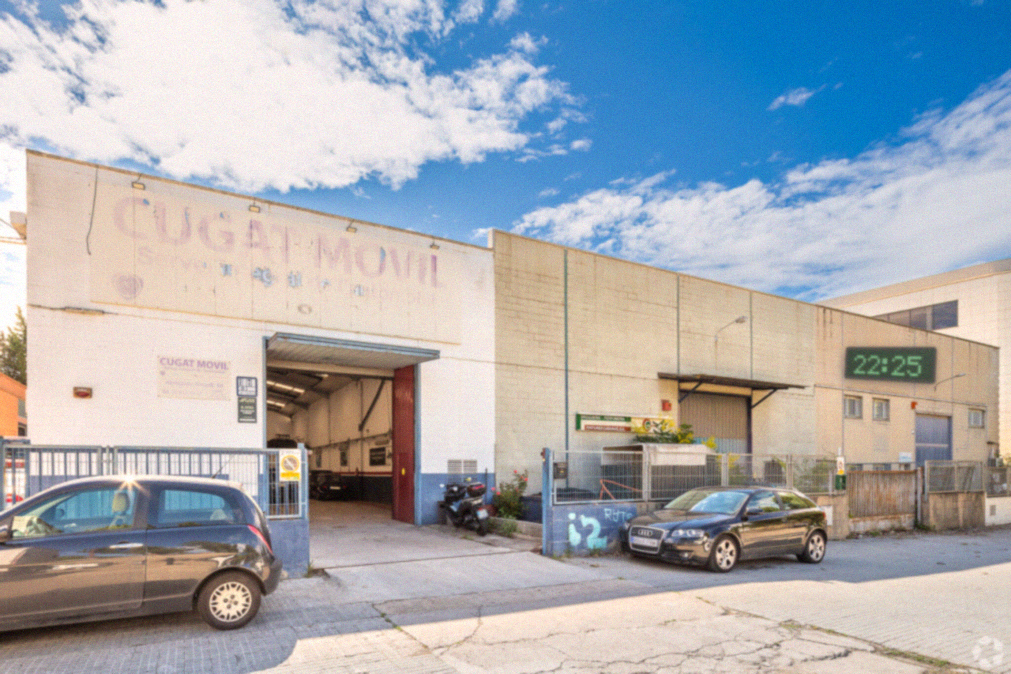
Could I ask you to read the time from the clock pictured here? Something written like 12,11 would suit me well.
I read 22,25
